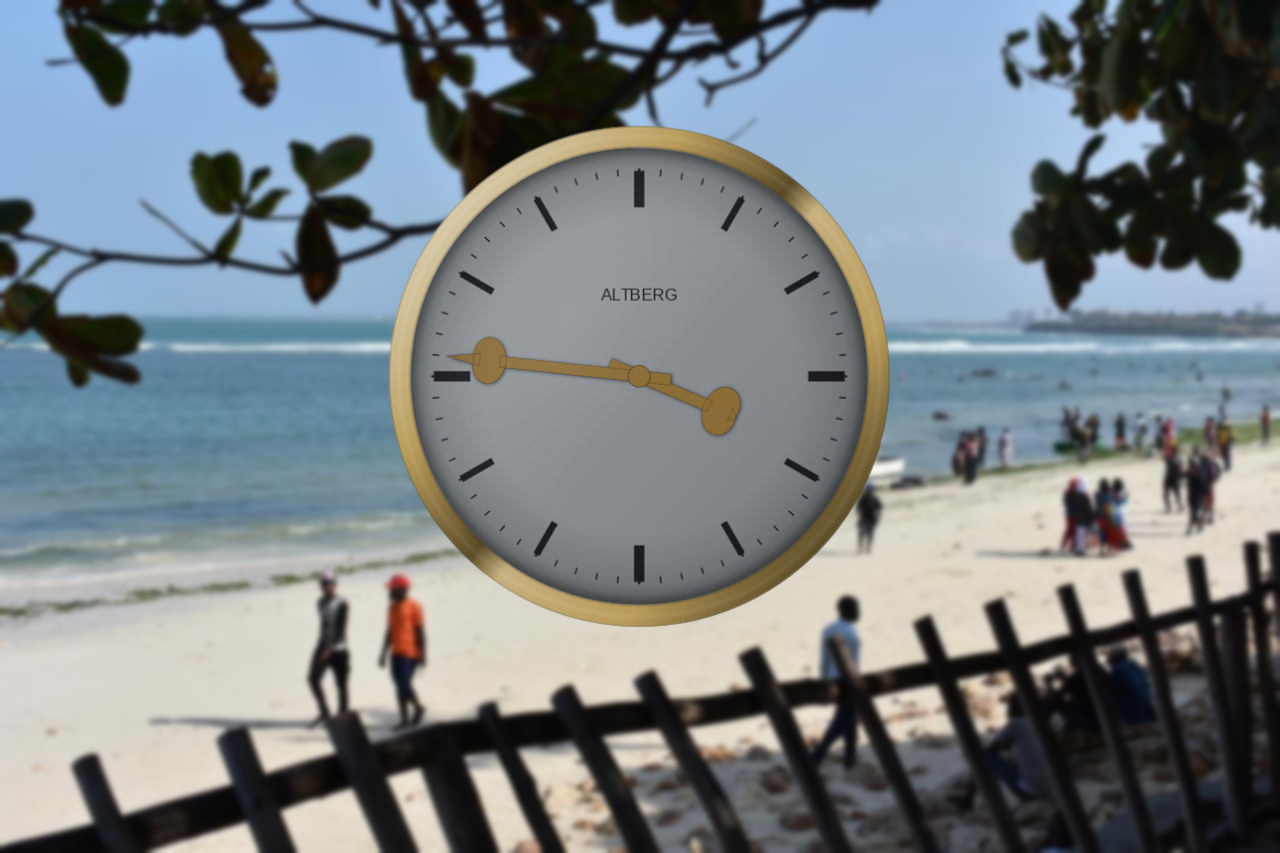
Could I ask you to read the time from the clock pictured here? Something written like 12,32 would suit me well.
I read 3,46
